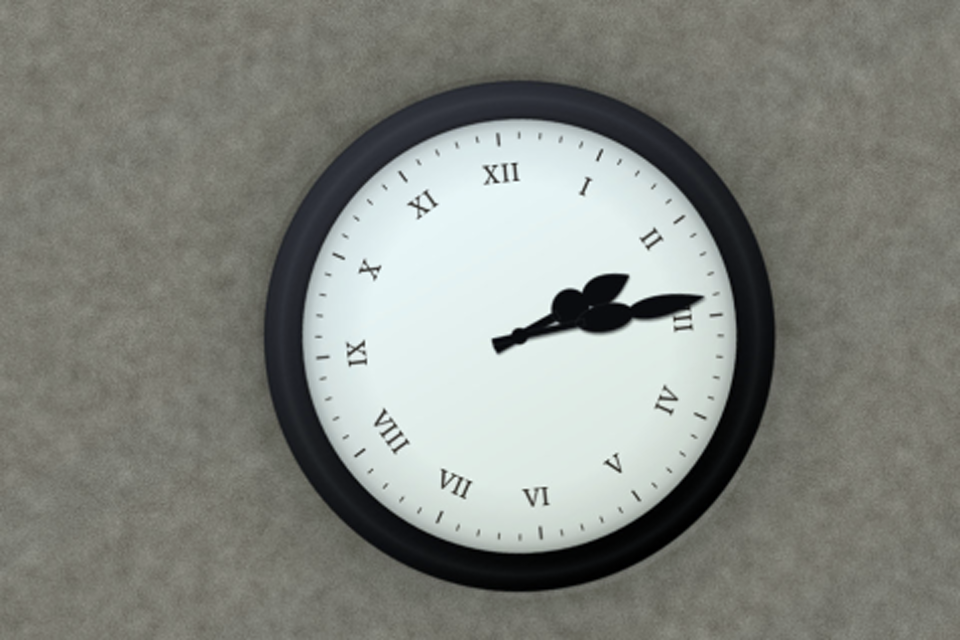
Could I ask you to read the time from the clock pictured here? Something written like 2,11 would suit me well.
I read 2,14
